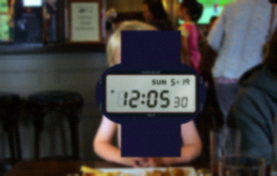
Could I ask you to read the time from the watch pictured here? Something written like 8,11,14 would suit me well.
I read 12,05,30
